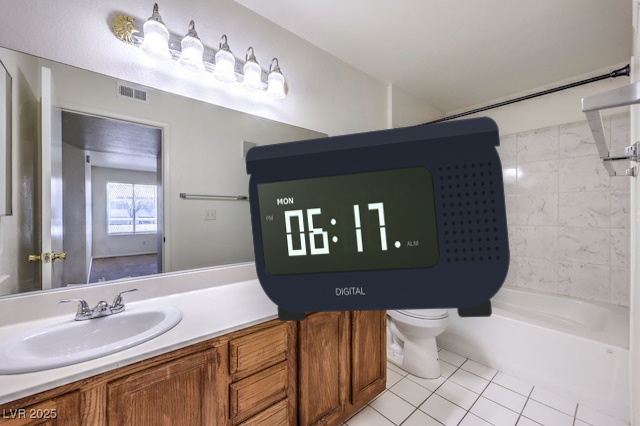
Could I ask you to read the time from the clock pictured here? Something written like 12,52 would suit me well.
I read 6,17
